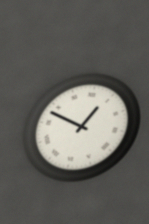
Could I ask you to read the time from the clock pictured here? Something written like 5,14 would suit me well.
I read 12,48
